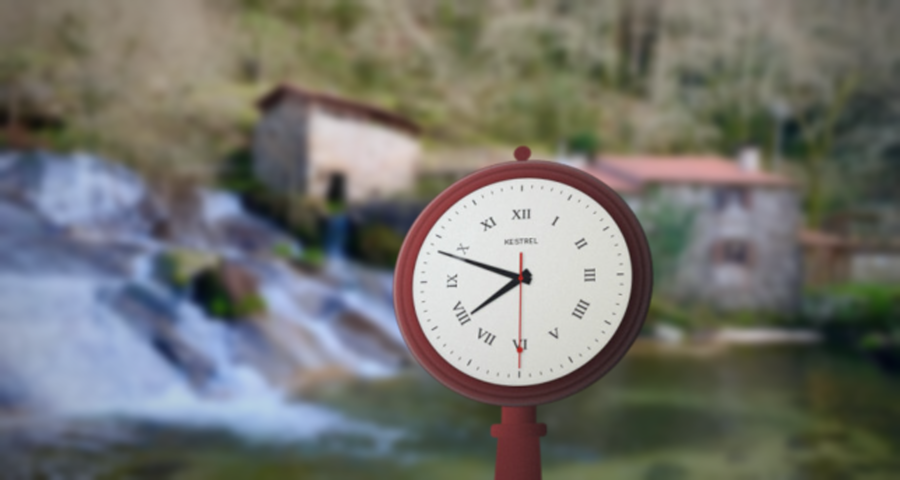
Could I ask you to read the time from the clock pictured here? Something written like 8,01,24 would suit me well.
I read 7,48,30
